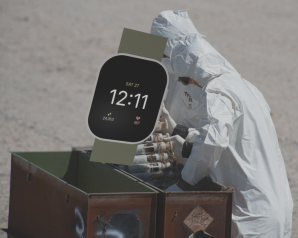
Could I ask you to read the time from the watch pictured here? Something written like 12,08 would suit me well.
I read 12,11
